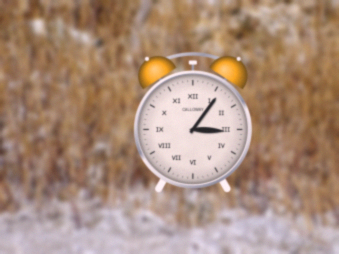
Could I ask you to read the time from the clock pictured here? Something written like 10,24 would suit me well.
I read 3,06
